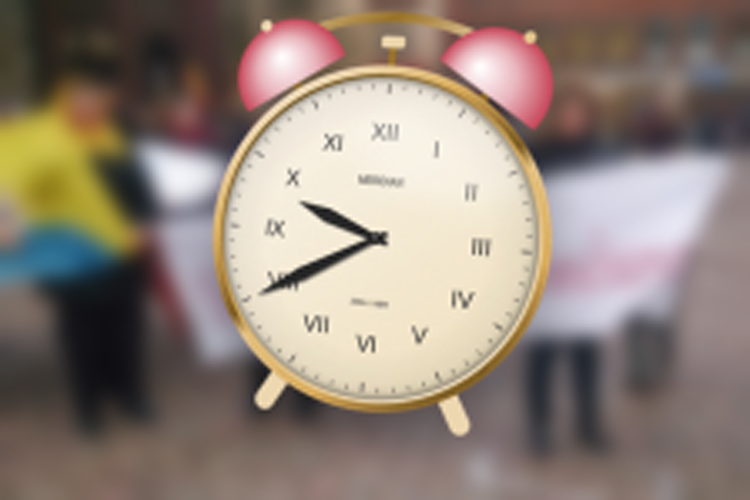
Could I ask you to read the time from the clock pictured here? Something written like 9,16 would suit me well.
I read 9,40
